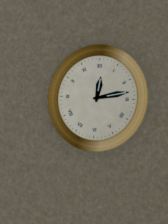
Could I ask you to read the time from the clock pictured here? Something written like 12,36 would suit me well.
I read 12,13
